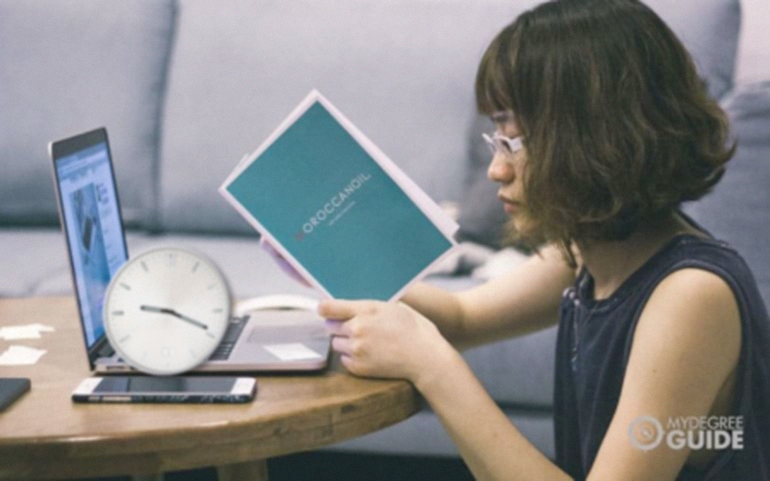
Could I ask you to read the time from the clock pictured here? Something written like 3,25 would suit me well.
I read 9,19
